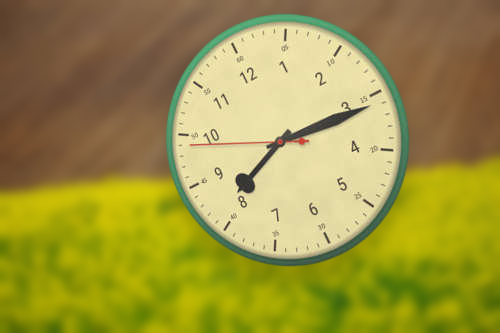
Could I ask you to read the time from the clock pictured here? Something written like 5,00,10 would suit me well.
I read 8,15,49
